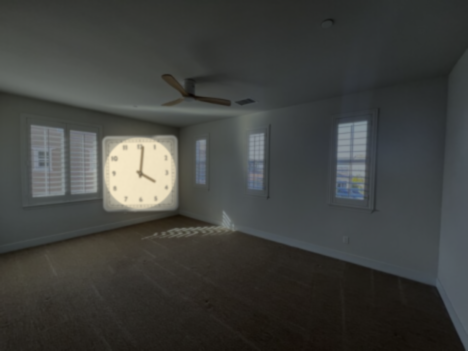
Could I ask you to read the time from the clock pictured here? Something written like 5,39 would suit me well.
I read 4,01
